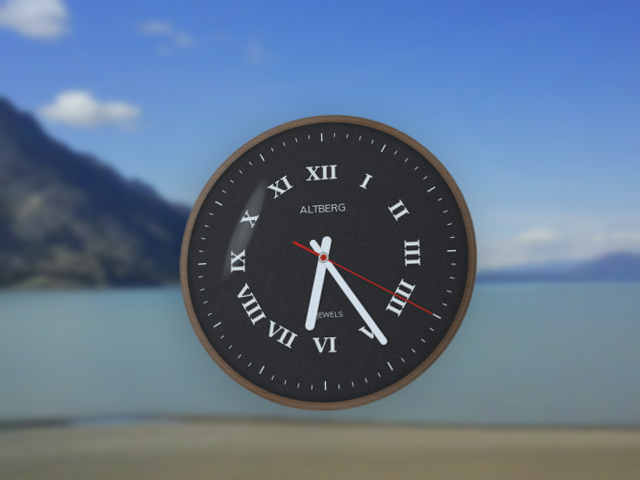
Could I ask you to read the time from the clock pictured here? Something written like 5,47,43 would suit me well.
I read 6,24,20
